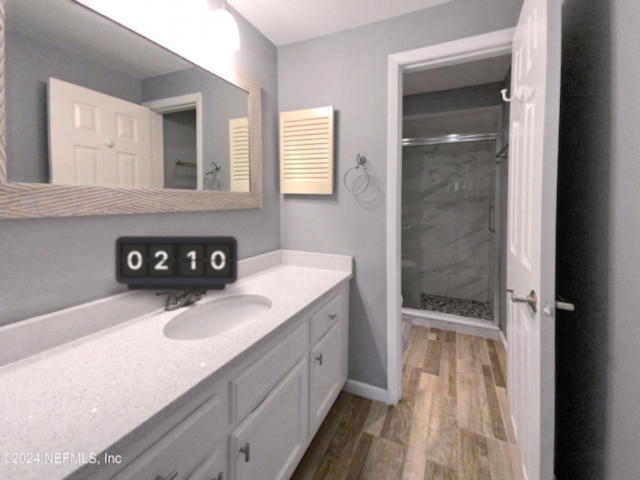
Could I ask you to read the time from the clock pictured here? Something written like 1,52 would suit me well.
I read 2,10
